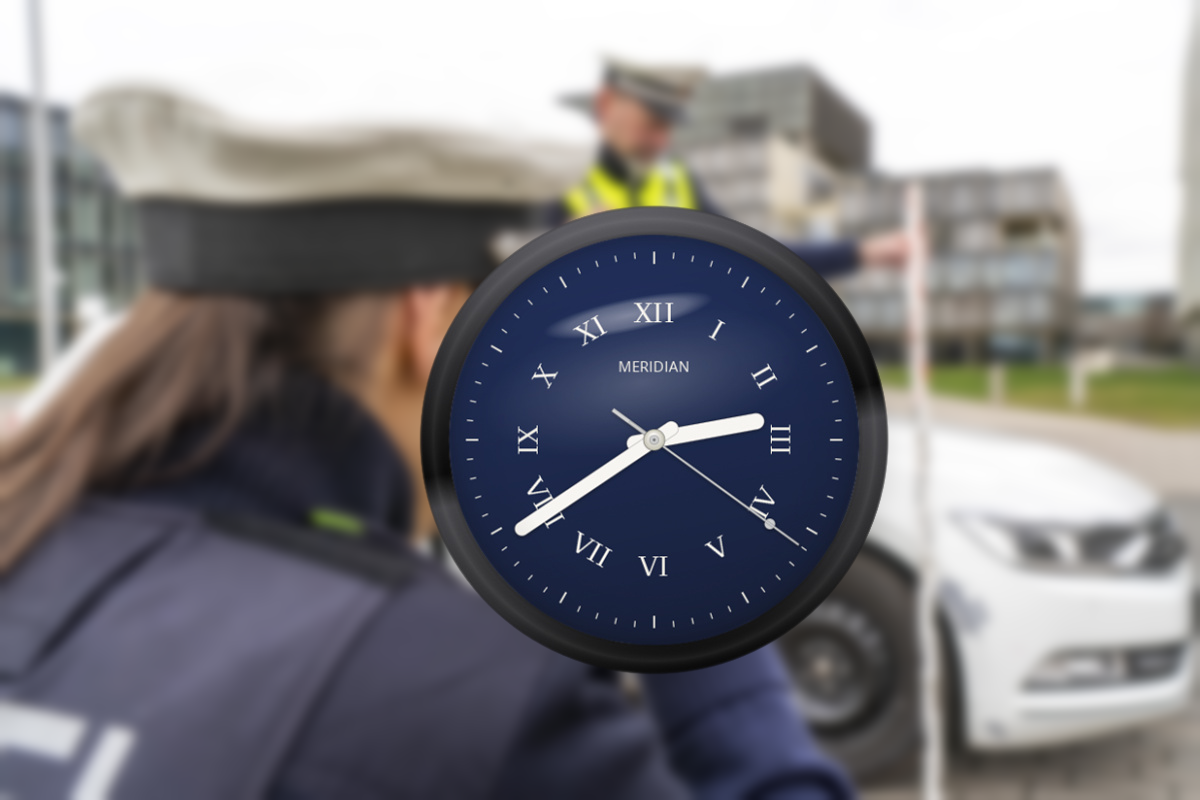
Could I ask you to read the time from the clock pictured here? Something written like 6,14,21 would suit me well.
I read 2,39,21
